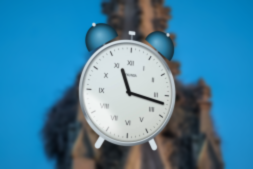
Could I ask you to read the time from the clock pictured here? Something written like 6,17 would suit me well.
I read 11,17
